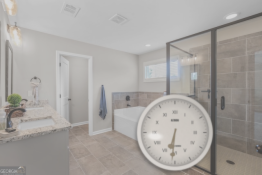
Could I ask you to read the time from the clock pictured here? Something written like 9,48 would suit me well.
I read 6,31
